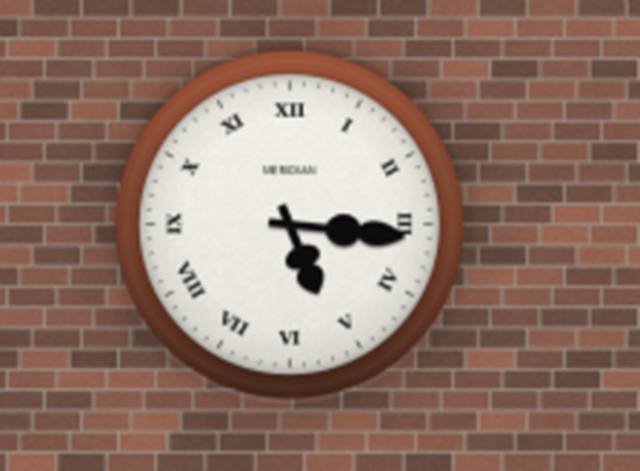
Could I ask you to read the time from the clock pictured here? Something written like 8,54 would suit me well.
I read 5,16
